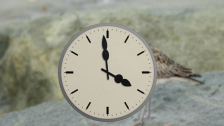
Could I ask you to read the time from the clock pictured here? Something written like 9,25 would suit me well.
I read 3,59
